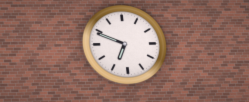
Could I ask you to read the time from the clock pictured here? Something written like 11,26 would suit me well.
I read 6,49
